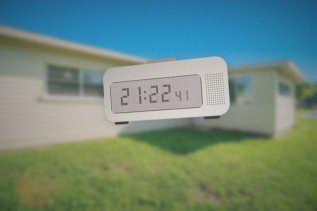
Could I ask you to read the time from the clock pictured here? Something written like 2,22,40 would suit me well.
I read 21,22,41
